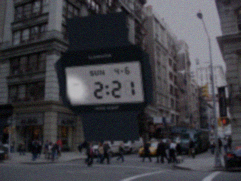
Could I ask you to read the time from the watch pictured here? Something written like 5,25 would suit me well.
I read 2,21
